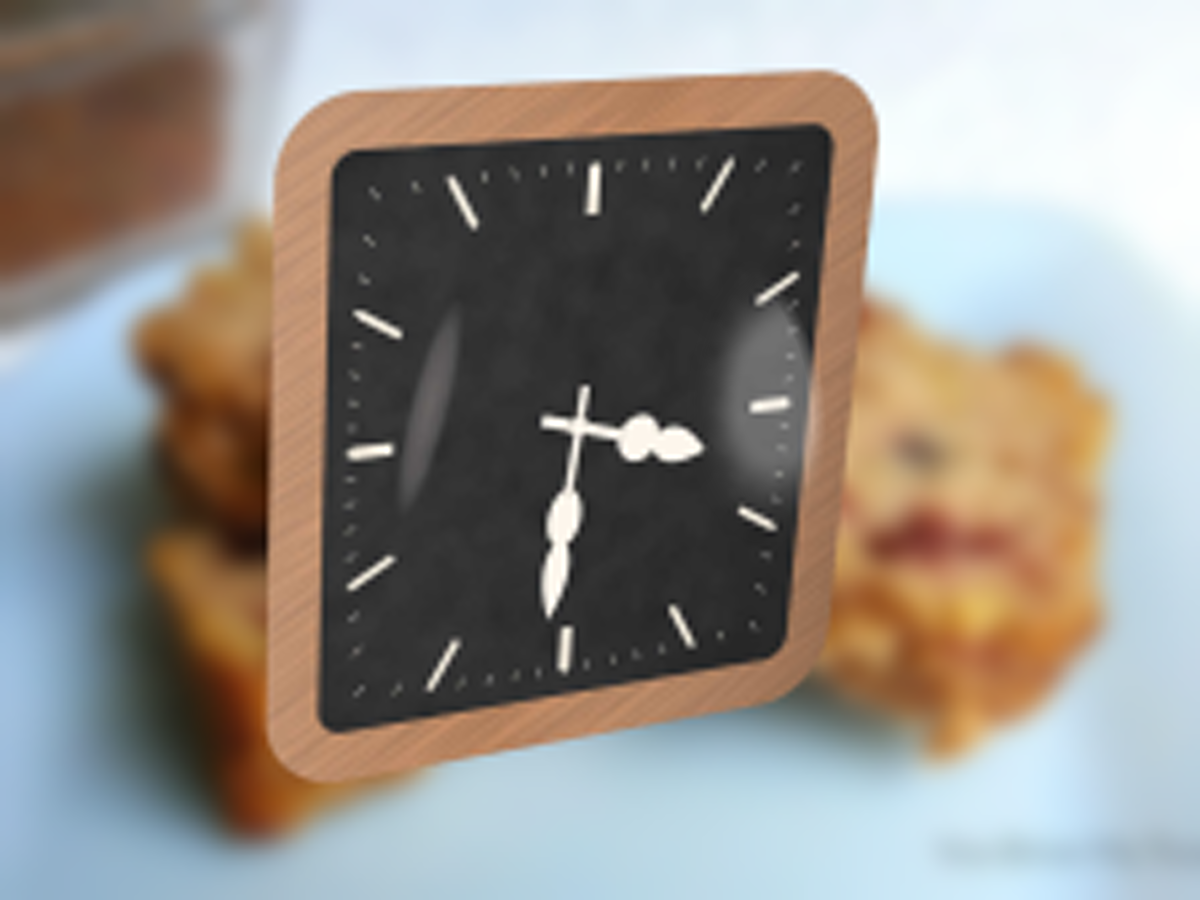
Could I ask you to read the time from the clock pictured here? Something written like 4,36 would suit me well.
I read 3,31
